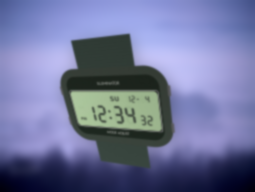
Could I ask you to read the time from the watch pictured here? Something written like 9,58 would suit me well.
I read 12,34
